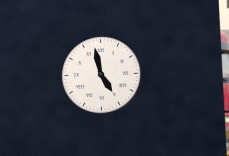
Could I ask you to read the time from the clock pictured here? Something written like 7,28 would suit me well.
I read 4,58
